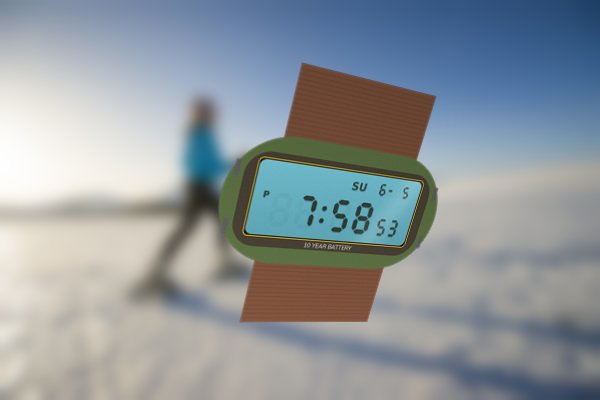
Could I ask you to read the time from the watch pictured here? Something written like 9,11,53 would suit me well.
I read 7,58,53
